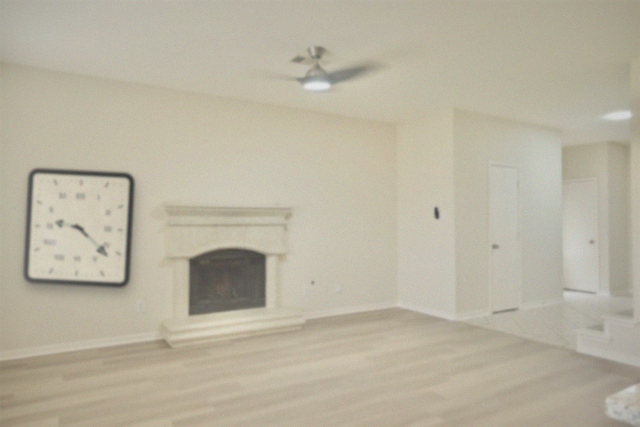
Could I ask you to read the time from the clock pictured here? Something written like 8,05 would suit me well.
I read 9,22
